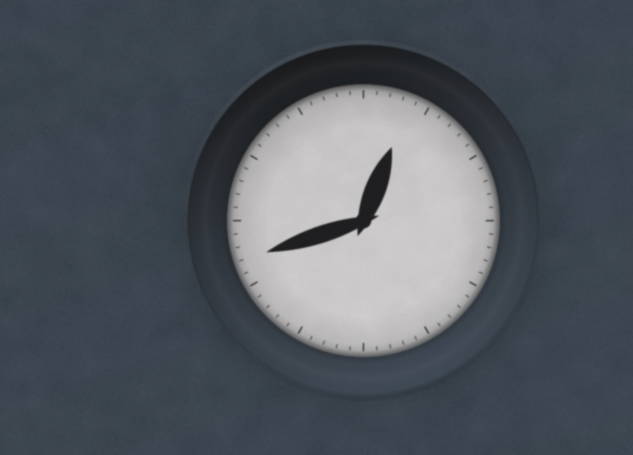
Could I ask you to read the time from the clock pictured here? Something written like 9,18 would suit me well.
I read 12,42
